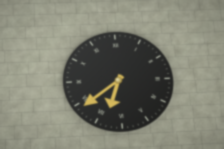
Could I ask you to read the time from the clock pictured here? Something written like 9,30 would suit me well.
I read 6,39
